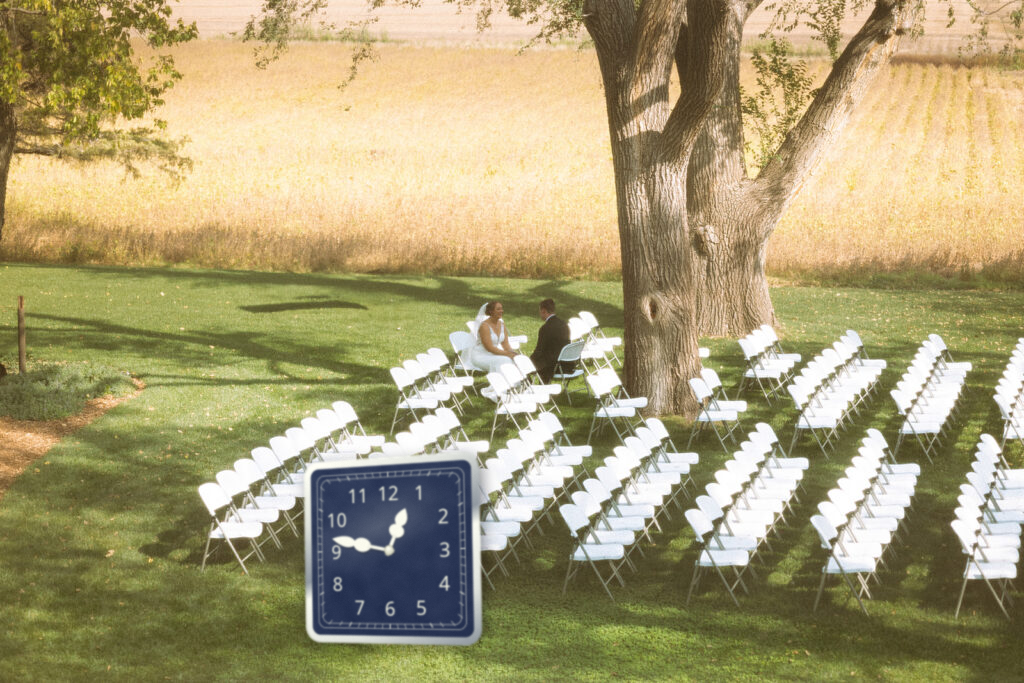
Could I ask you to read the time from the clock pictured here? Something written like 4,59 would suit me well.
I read 12,47
